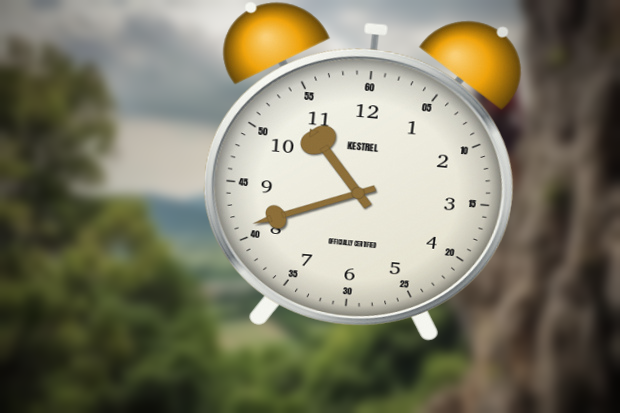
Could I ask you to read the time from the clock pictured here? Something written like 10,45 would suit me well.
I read 10,41
